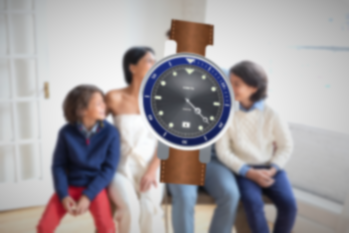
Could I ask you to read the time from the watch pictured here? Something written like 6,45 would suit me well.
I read 4,22
